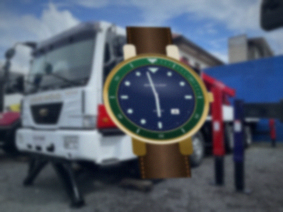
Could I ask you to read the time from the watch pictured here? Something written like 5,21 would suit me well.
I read 5,58
